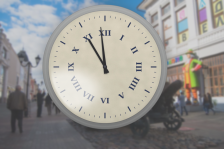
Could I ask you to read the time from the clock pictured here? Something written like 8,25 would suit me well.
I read 10,59
